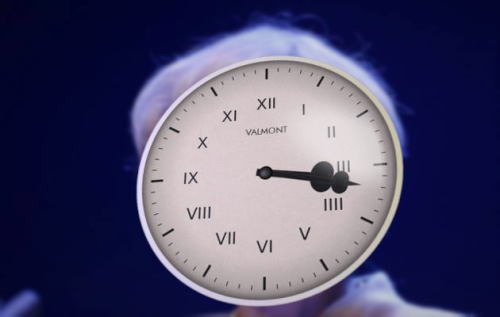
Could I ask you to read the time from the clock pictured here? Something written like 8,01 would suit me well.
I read 3,17
